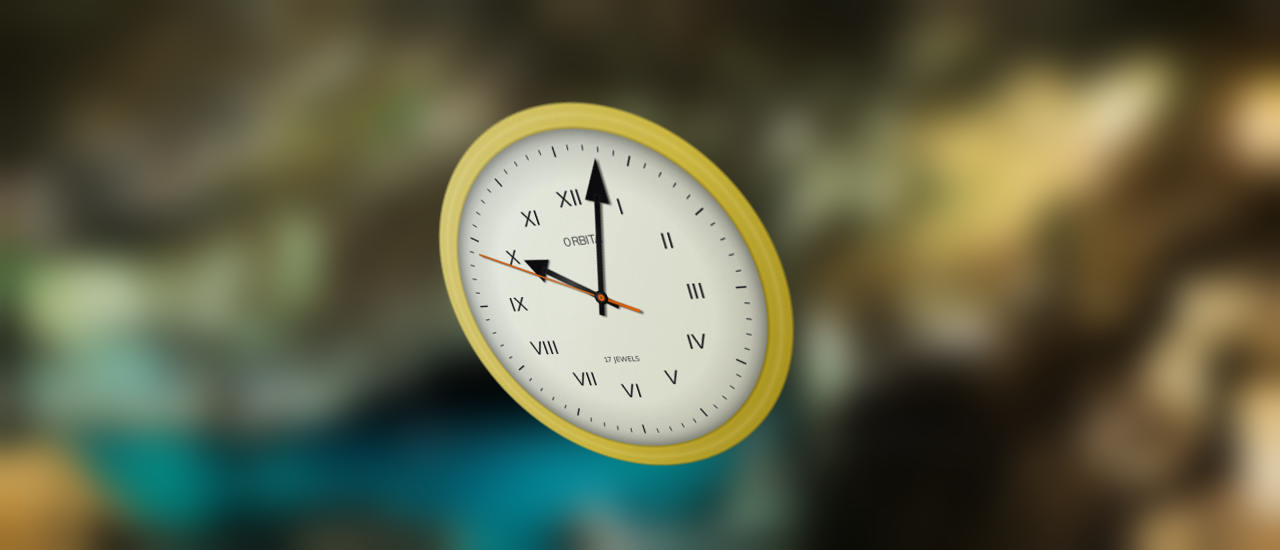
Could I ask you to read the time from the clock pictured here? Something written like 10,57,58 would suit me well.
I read 10,02,49
